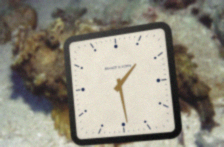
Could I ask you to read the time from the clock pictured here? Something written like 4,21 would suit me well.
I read 1,29
